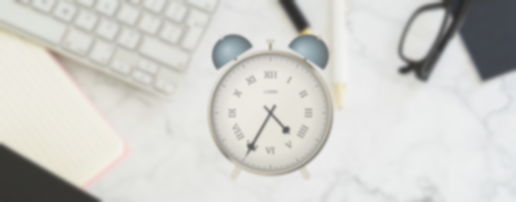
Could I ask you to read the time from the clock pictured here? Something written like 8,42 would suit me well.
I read 4,35
